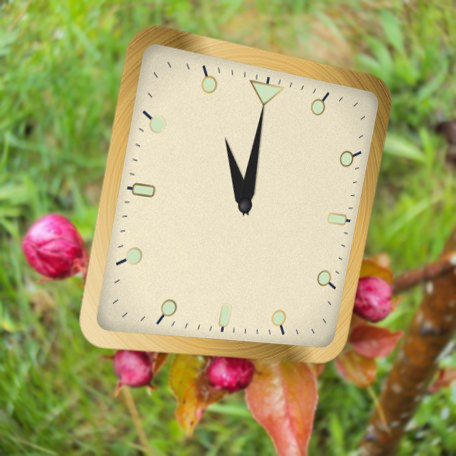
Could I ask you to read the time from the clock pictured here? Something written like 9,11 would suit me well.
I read 11,00
